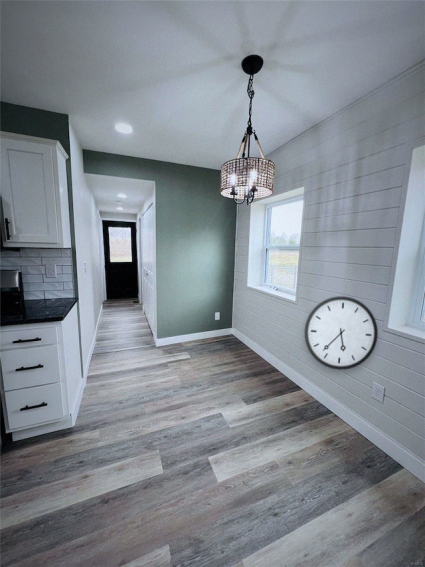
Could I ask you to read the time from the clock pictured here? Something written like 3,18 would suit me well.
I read 5,37
